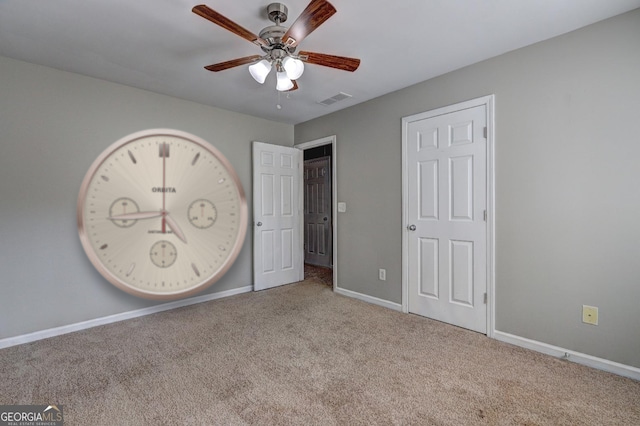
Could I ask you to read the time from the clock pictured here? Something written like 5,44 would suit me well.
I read 4,44
